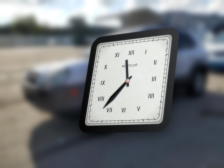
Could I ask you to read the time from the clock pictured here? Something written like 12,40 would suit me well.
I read 11,37
